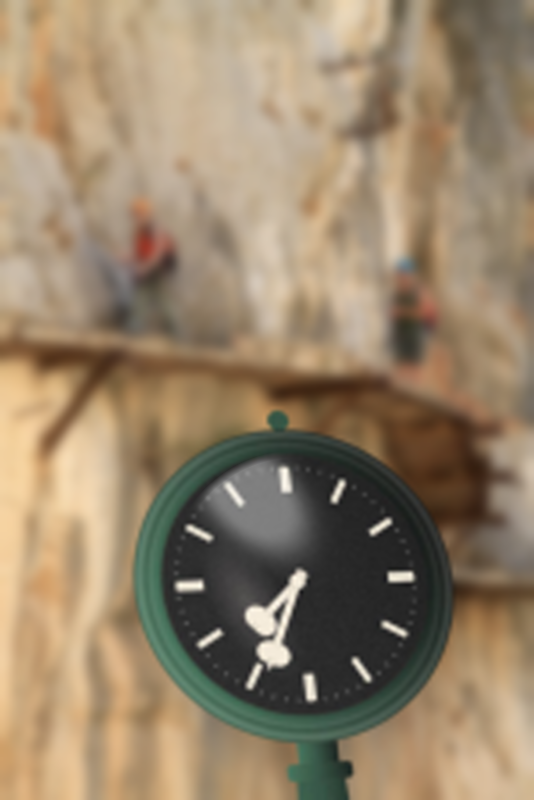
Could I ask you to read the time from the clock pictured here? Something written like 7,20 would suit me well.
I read 7,34
